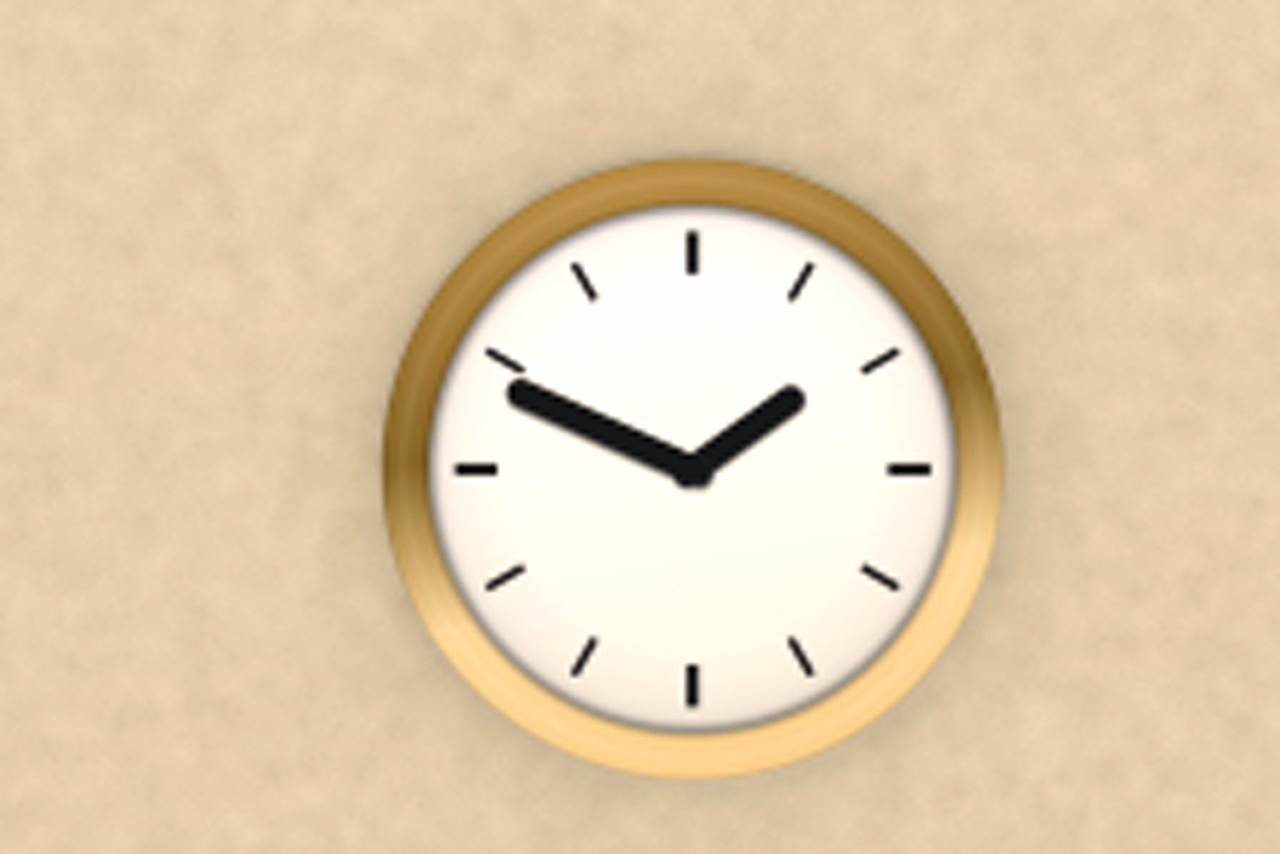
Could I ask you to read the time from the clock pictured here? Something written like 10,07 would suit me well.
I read 1,49
